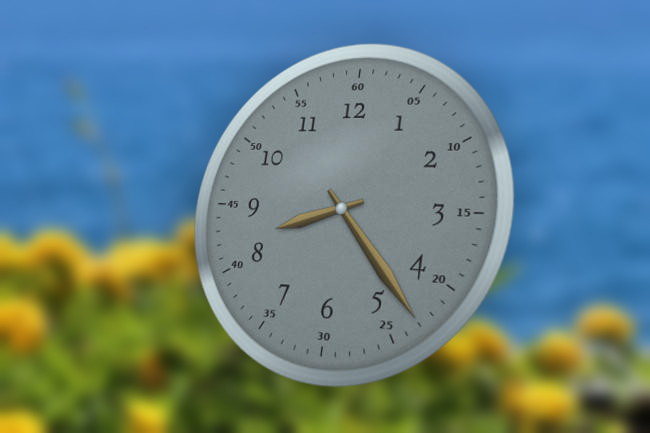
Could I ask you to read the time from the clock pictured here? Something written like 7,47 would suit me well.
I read 8,23
